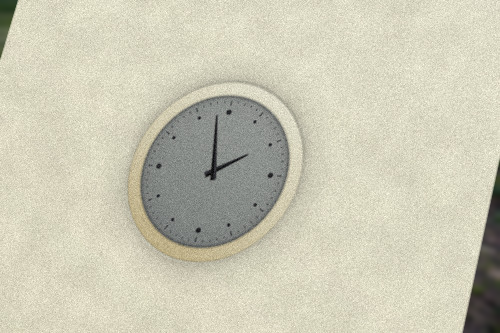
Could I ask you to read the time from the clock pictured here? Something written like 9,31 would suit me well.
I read 1,58
